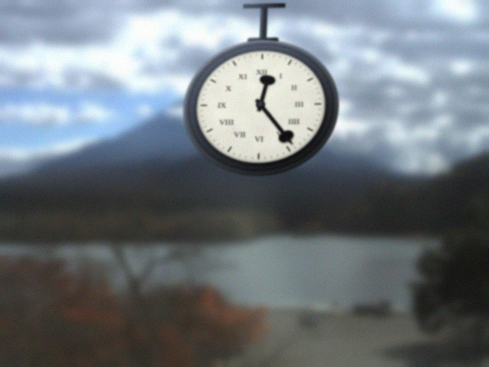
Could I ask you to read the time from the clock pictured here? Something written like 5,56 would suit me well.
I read 12,24
